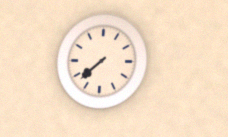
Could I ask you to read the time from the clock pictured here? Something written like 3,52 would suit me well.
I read 7,38
